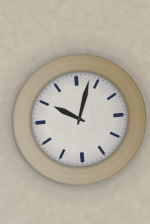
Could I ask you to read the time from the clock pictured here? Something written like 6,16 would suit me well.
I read 10,03
